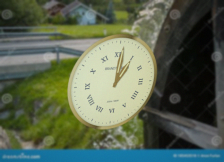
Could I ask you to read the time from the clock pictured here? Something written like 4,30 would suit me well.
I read 1,01
